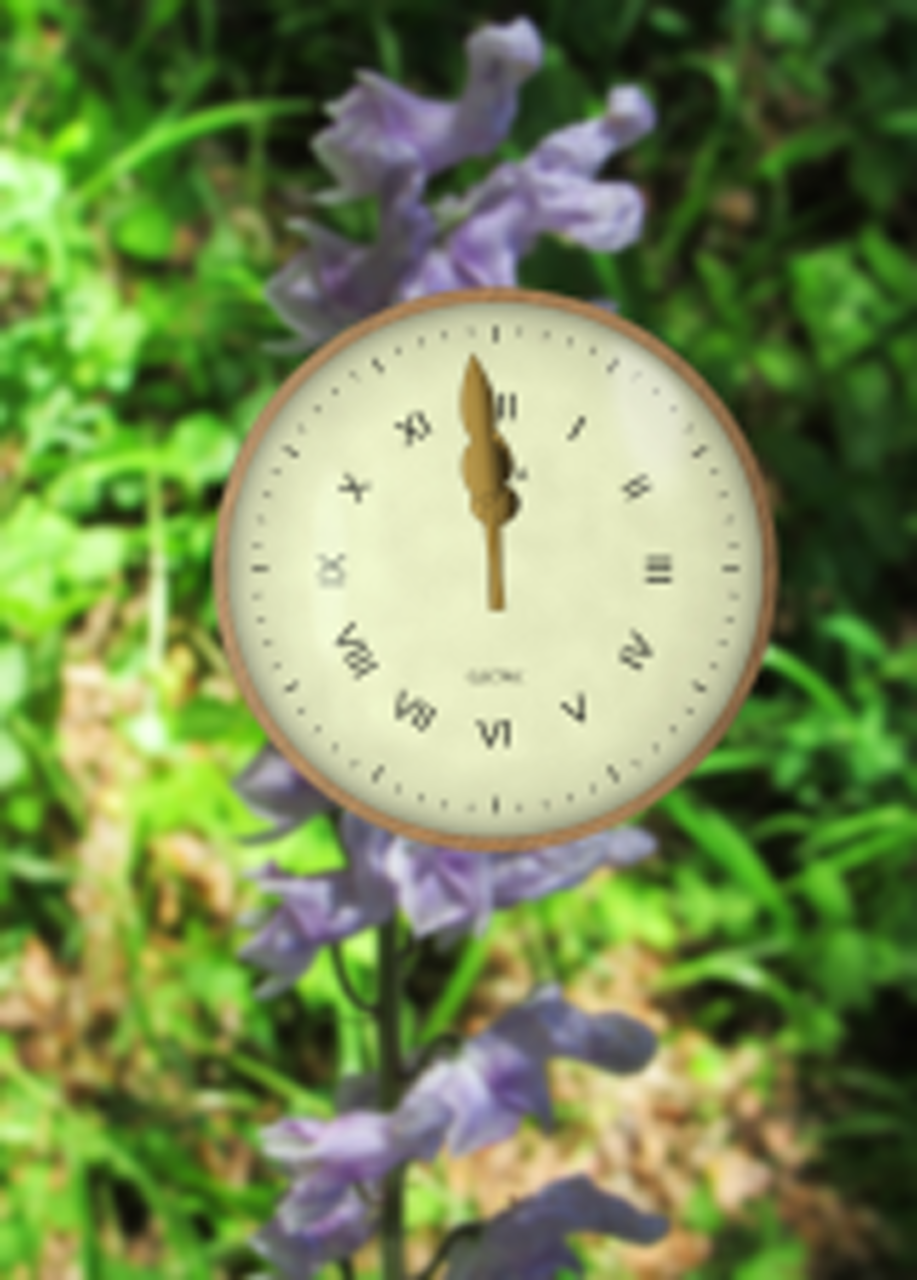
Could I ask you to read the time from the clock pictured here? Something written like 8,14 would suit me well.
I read 11,59
